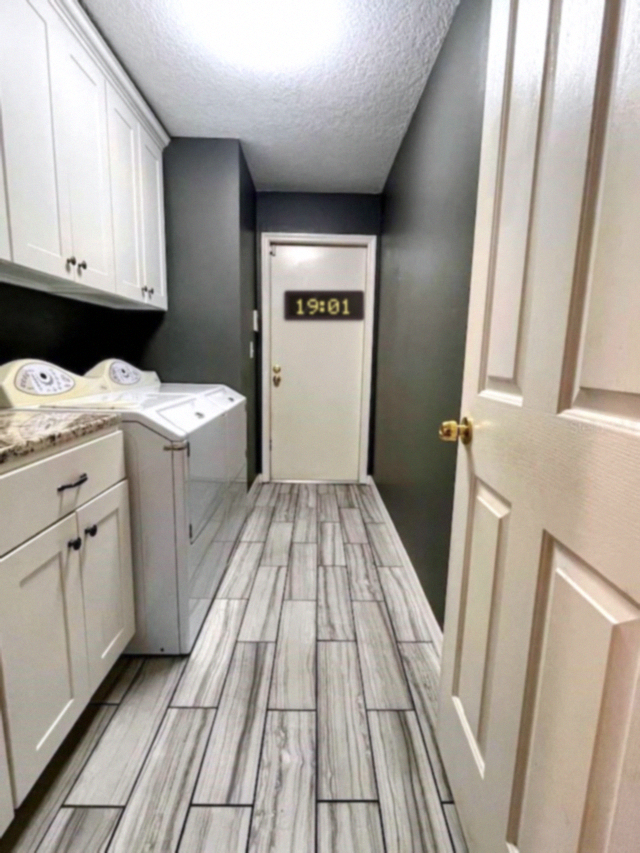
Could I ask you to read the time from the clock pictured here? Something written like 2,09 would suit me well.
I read 19,01
